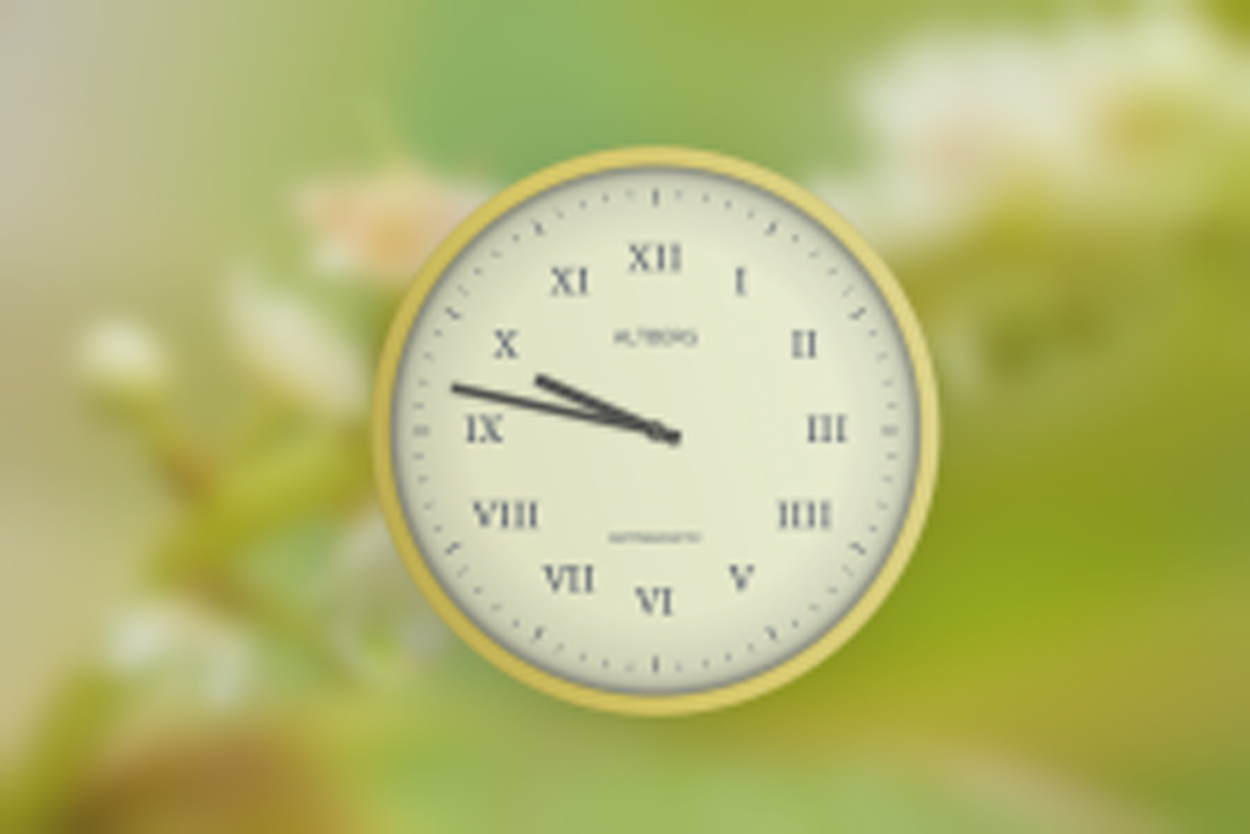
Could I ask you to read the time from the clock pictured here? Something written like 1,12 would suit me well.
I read 9,47
